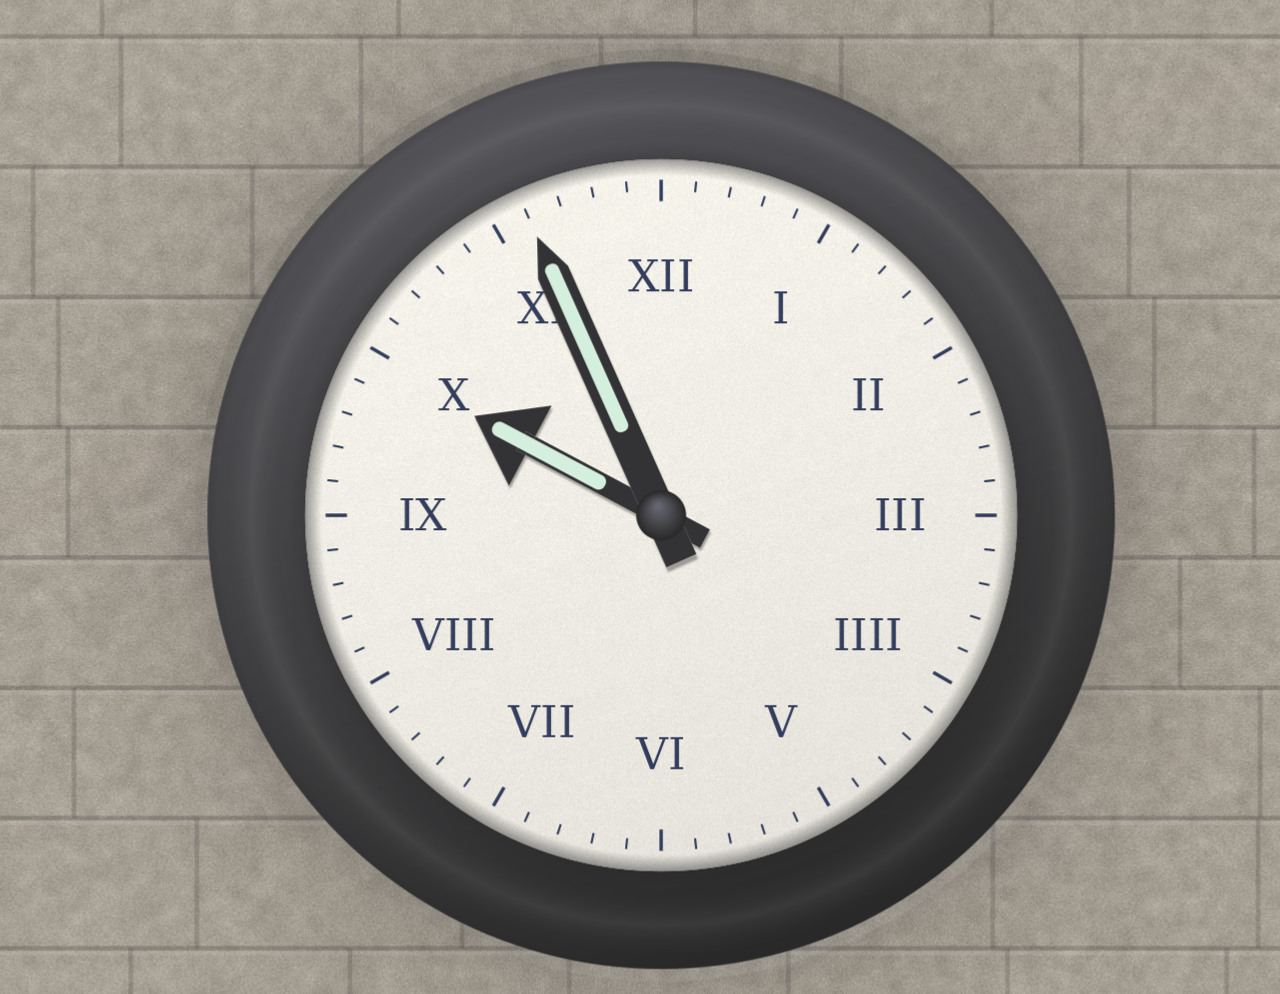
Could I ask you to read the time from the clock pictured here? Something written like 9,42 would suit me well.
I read 9,56
